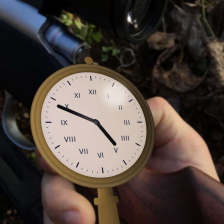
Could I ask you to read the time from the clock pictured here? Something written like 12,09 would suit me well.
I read 4,49
